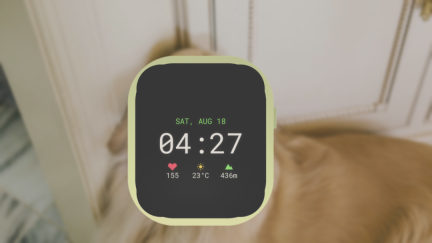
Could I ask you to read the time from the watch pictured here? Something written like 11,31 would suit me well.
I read 4,27
